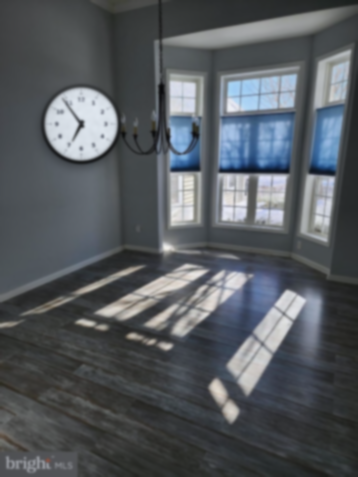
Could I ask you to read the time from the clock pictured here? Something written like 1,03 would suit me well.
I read 6,54
